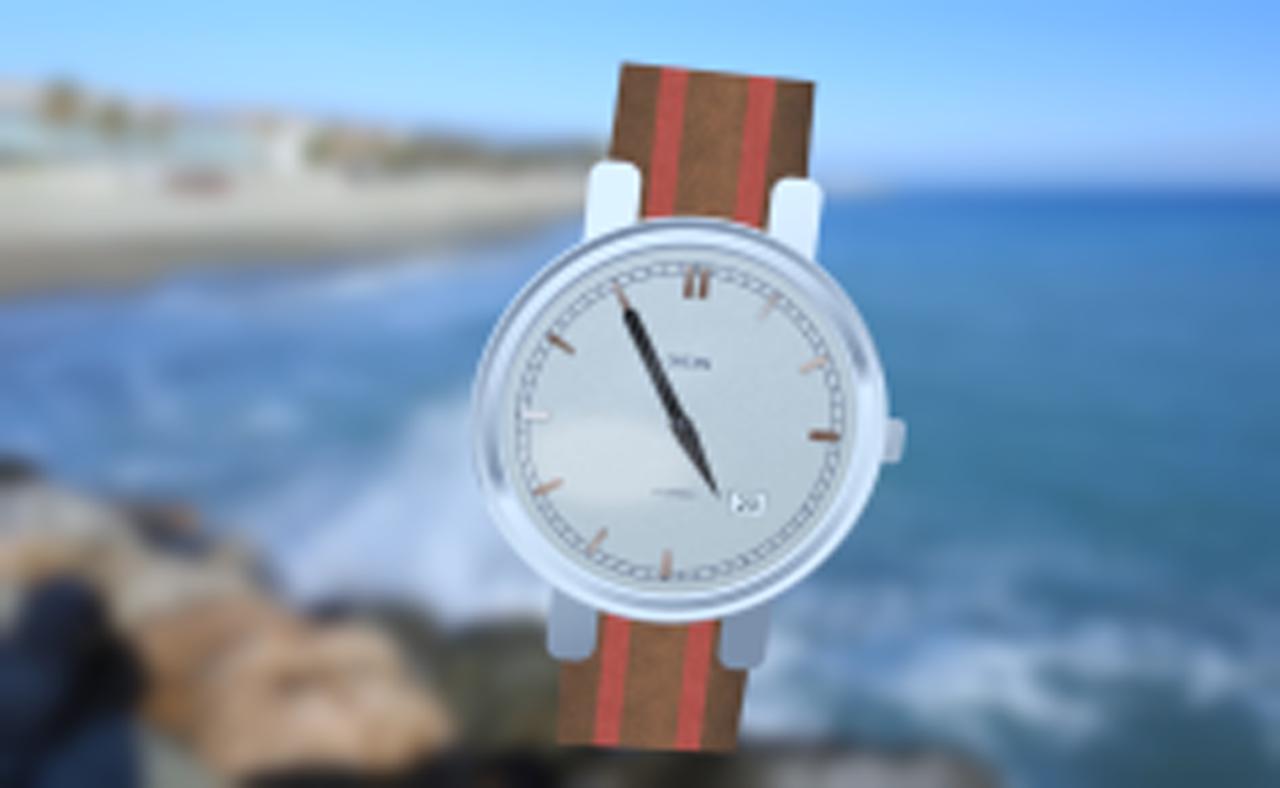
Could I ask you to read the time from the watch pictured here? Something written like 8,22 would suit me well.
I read 4,55
